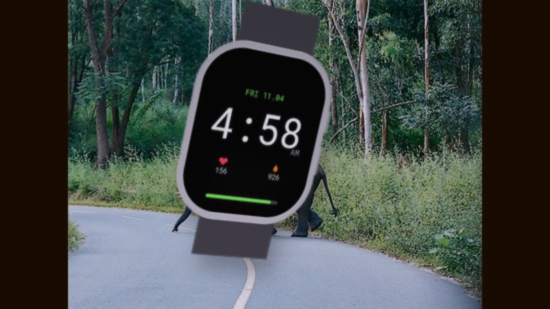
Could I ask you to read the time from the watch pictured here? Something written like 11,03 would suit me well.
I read 4,58
